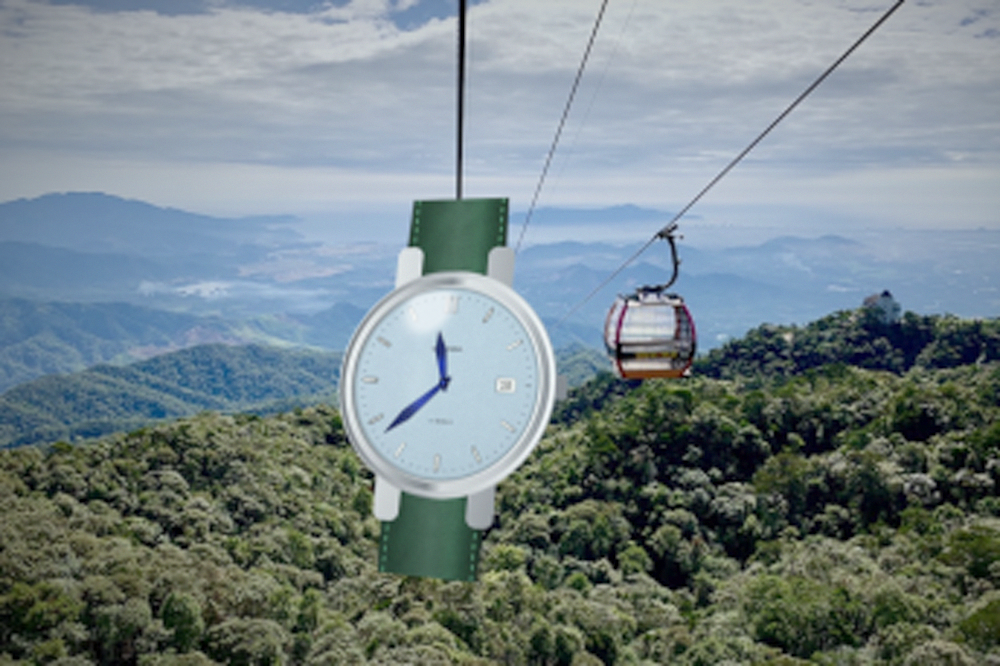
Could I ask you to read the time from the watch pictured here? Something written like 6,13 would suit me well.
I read 11,38
